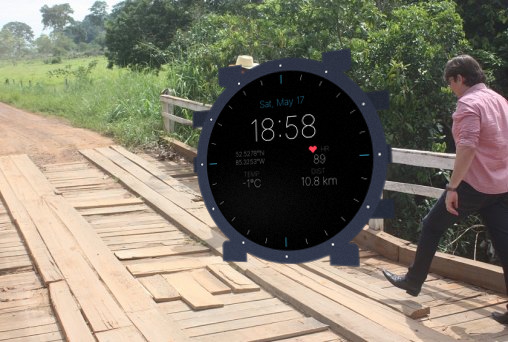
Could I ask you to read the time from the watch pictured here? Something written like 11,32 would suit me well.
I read 18,58
